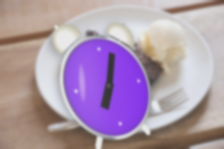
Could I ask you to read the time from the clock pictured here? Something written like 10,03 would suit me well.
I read 7,04
